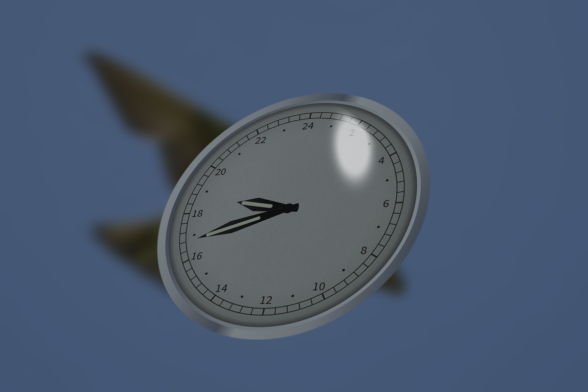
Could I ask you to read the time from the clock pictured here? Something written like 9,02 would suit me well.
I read 18,42
